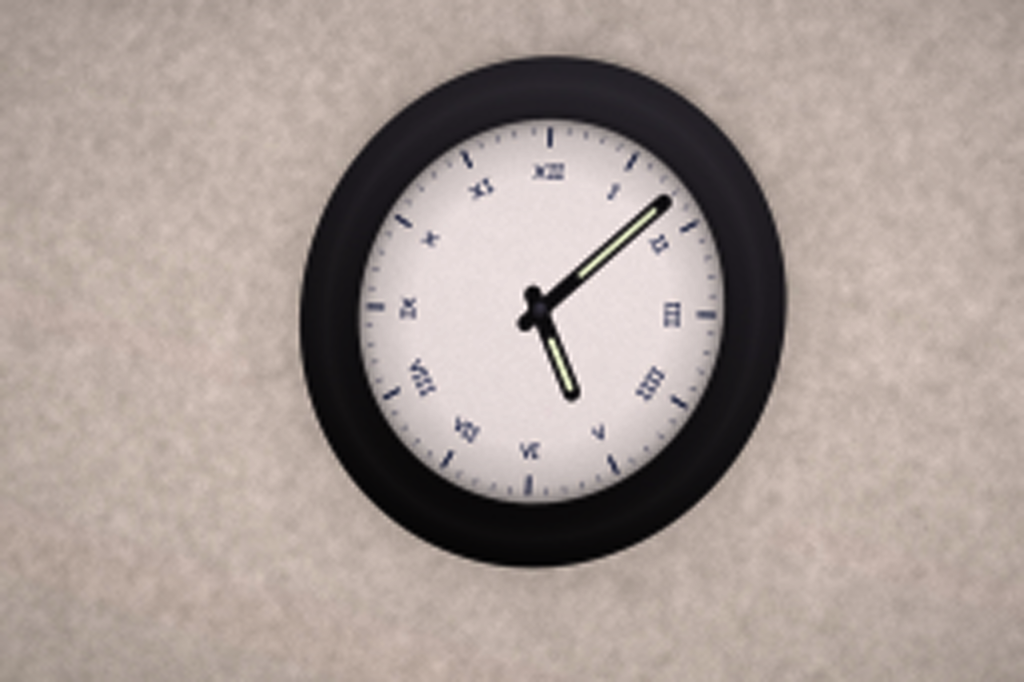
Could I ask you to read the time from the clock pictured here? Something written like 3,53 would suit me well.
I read 5,08
